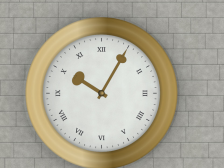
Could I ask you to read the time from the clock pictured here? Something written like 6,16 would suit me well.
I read 10,05
